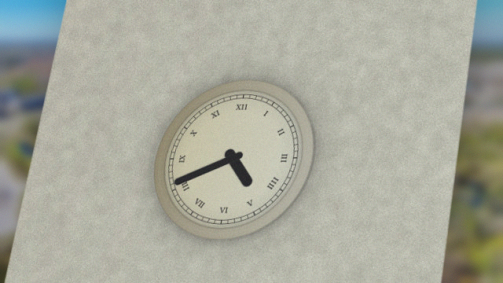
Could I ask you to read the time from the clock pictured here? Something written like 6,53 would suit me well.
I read 4,41
